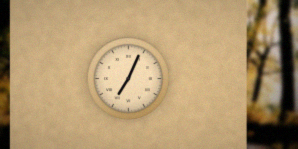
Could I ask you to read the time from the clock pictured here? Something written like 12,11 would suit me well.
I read 7,04
